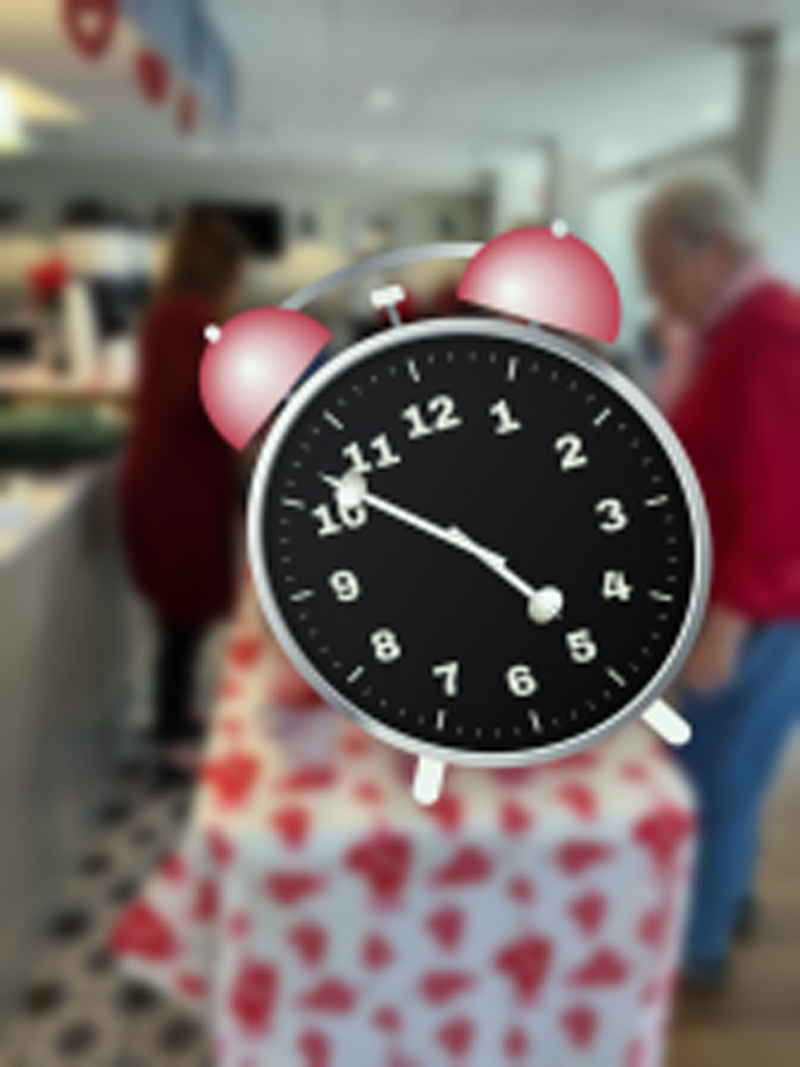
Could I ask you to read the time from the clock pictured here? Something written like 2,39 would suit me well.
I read 4,52
